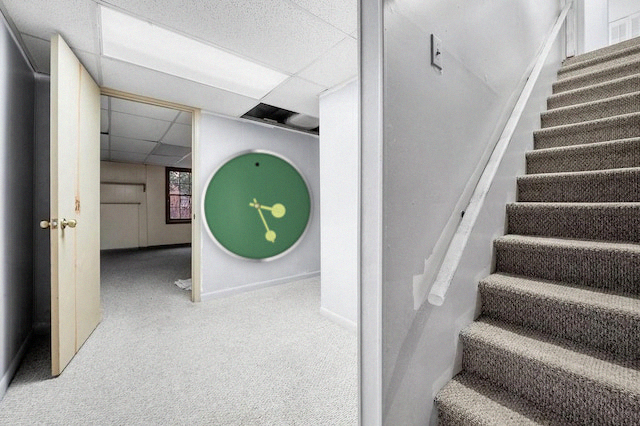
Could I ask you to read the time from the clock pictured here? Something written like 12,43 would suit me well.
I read 3,26
